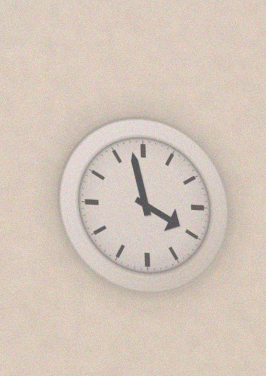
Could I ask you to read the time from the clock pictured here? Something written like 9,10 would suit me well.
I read 3,58
